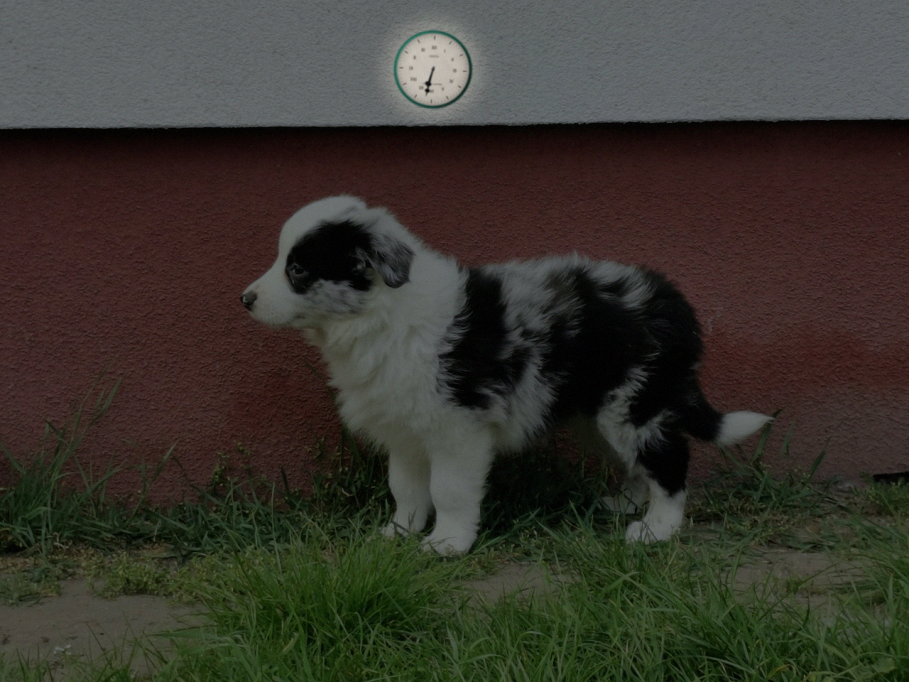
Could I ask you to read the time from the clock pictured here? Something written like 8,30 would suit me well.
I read 6,32
